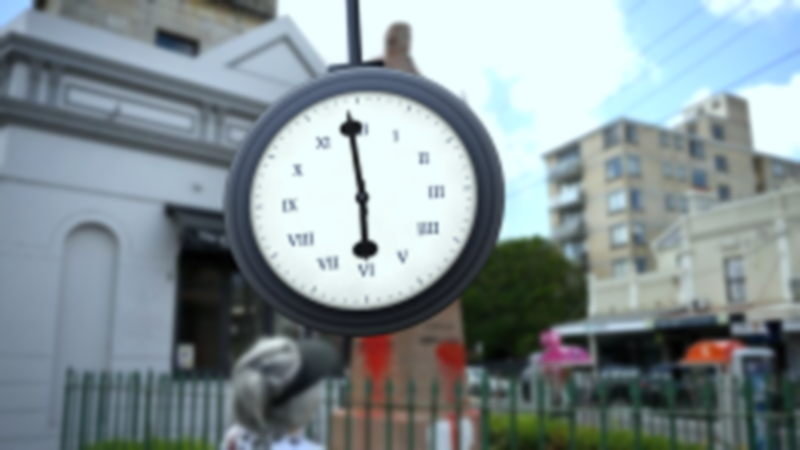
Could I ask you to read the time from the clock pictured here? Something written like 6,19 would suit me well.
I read 5,59
